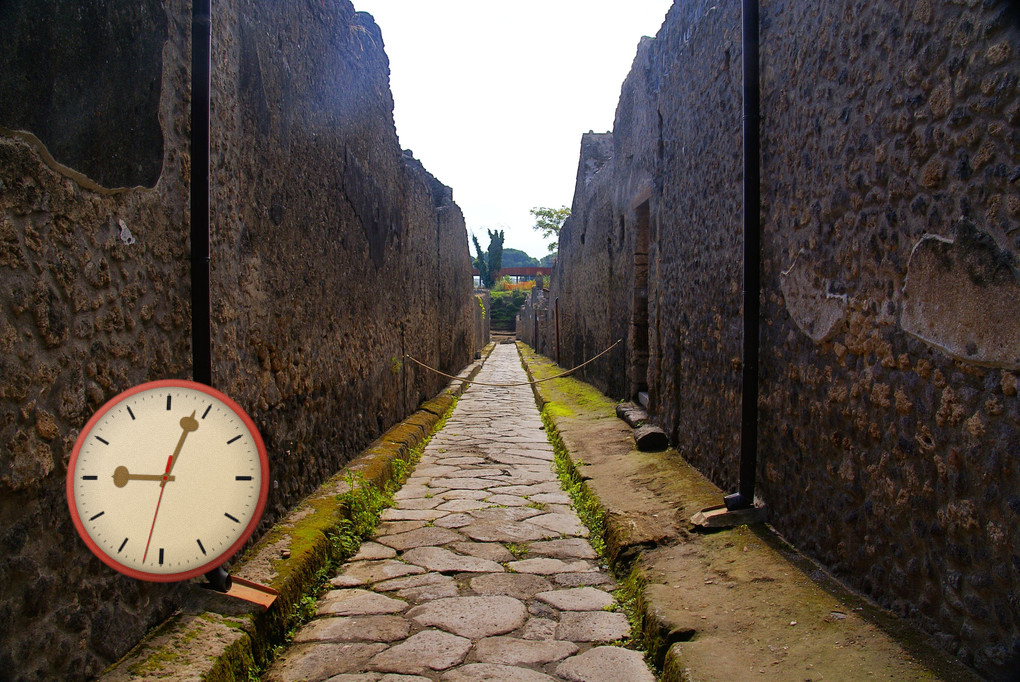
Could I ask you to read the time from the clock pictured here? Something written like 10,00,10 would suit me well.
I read 9,03,32
